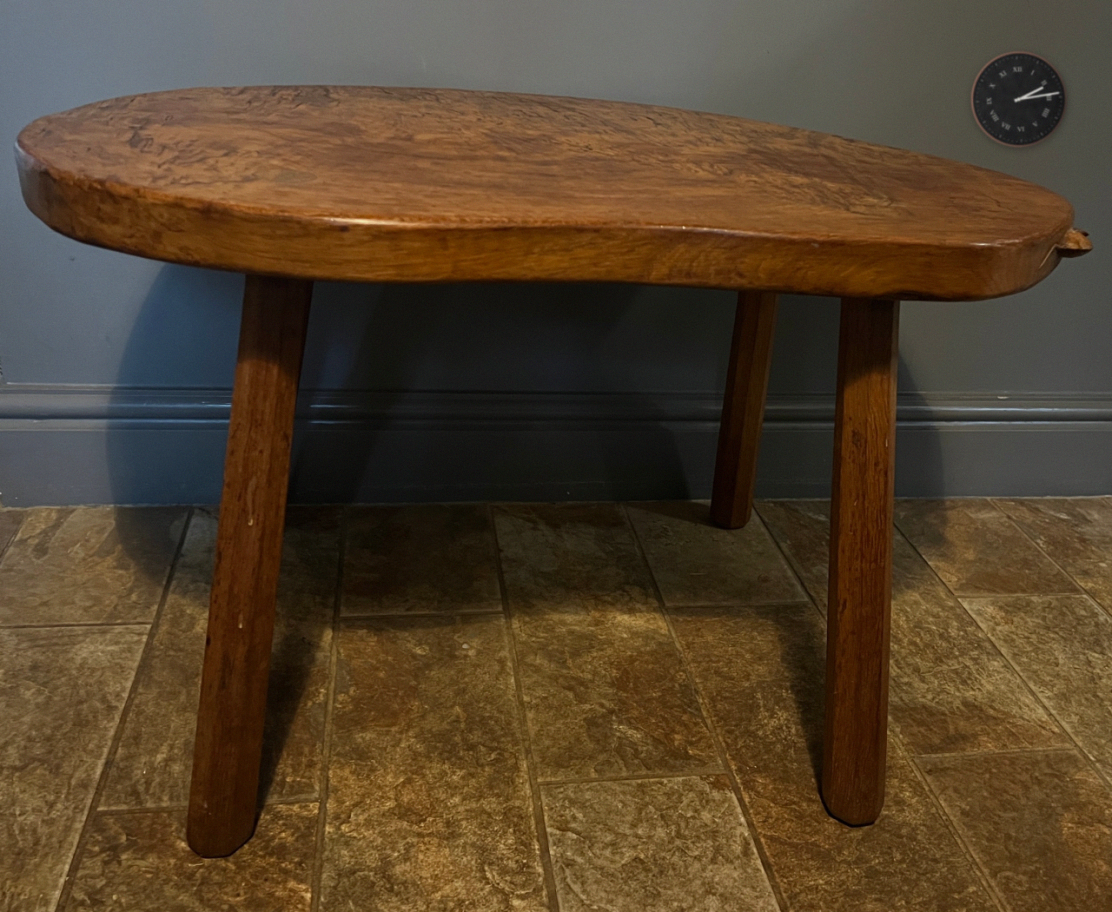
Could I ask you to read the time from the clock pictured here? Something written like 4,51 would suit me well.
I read 2,14
